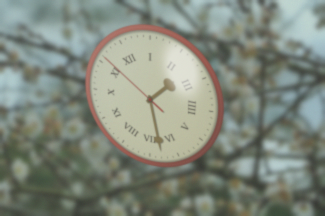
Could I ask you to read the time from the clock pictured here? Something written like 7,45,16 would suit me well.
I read 2,32,56
